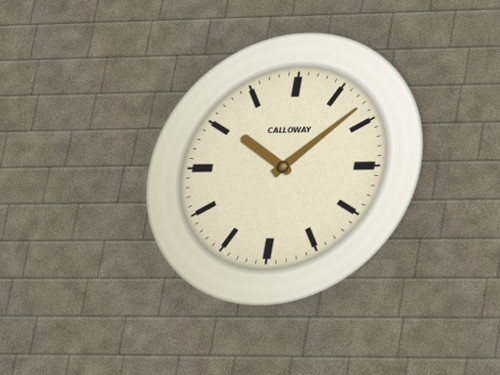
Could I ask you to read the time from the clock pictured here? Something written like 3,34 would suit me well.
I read 10,08
